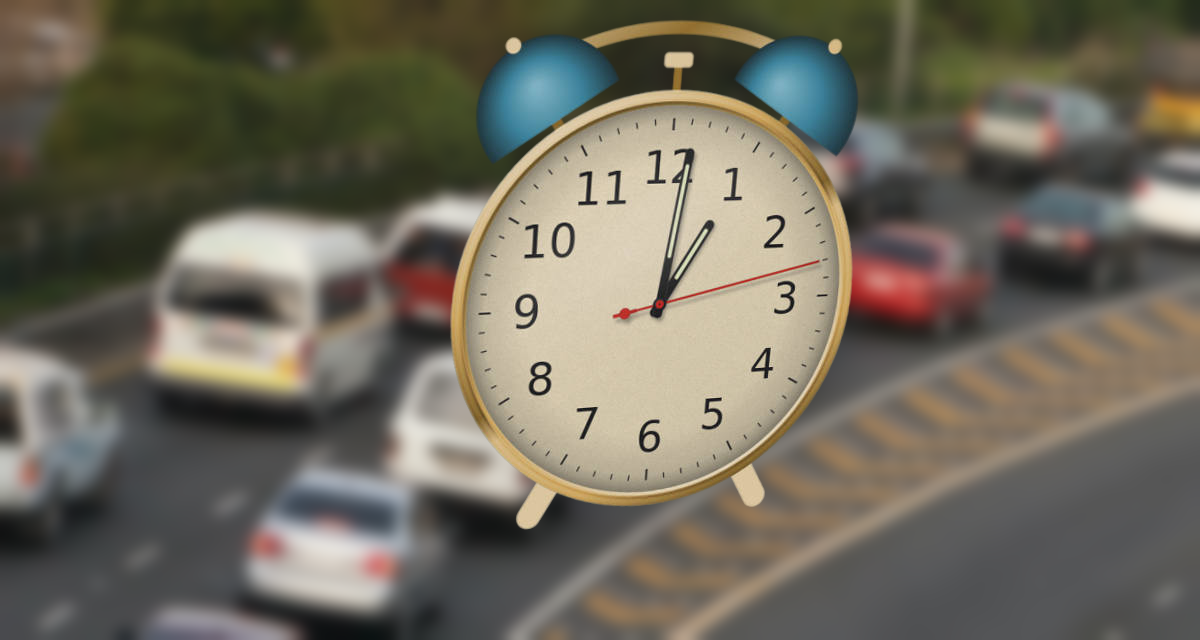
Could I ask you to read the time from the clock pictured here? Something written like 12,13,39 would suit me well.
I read 1,01,13
